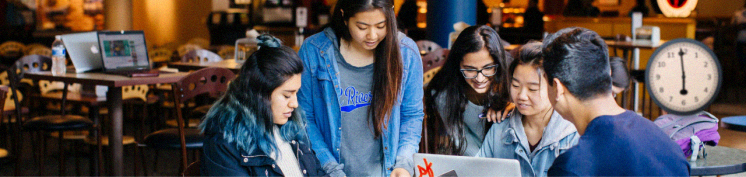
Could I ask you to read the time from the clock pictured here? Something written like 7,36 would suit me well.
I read 5,59
